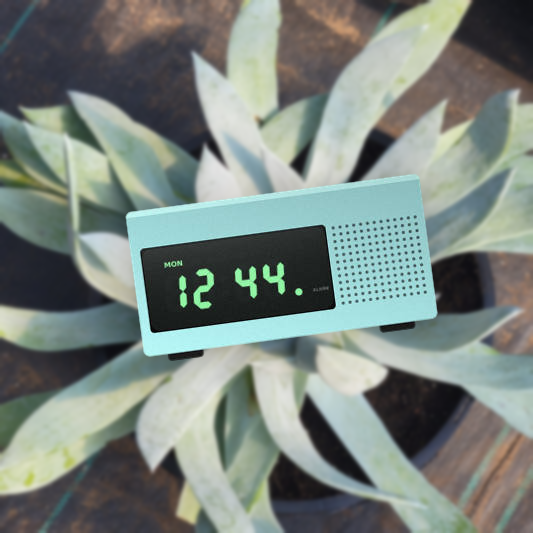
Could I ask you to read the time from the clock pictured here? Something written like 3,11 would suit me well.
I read 12,44
